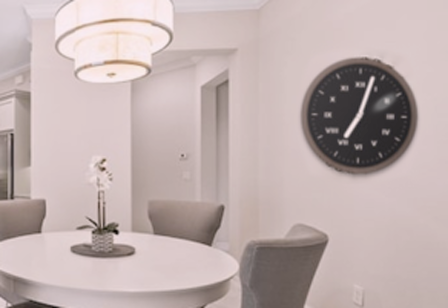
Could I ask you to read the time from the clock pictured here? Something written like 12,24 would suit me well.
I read 7,03
